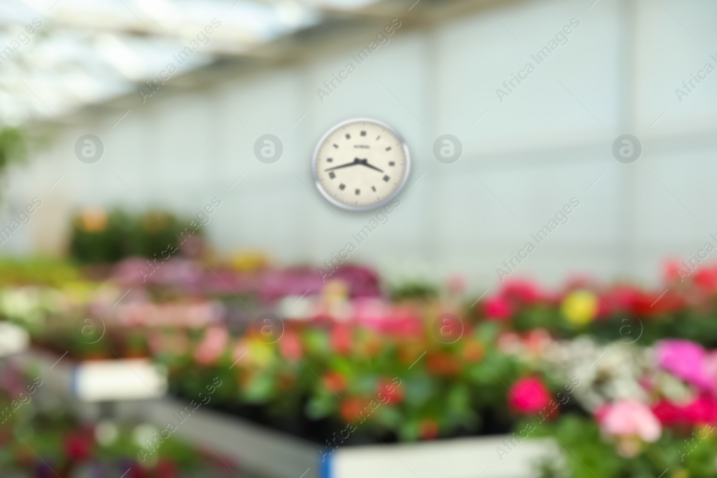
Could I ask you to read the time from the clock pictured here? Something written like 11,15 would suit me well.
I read 3,42
